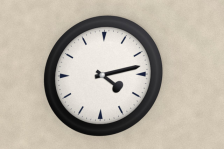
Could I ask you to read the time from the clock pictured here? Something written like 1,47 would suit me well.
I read 4,13
